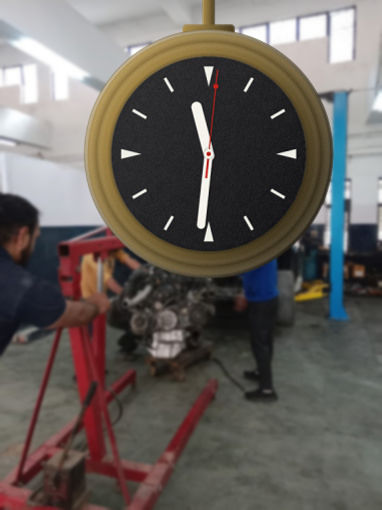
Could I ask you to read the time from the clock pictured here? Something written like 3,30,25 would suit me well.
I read 11,31,01
